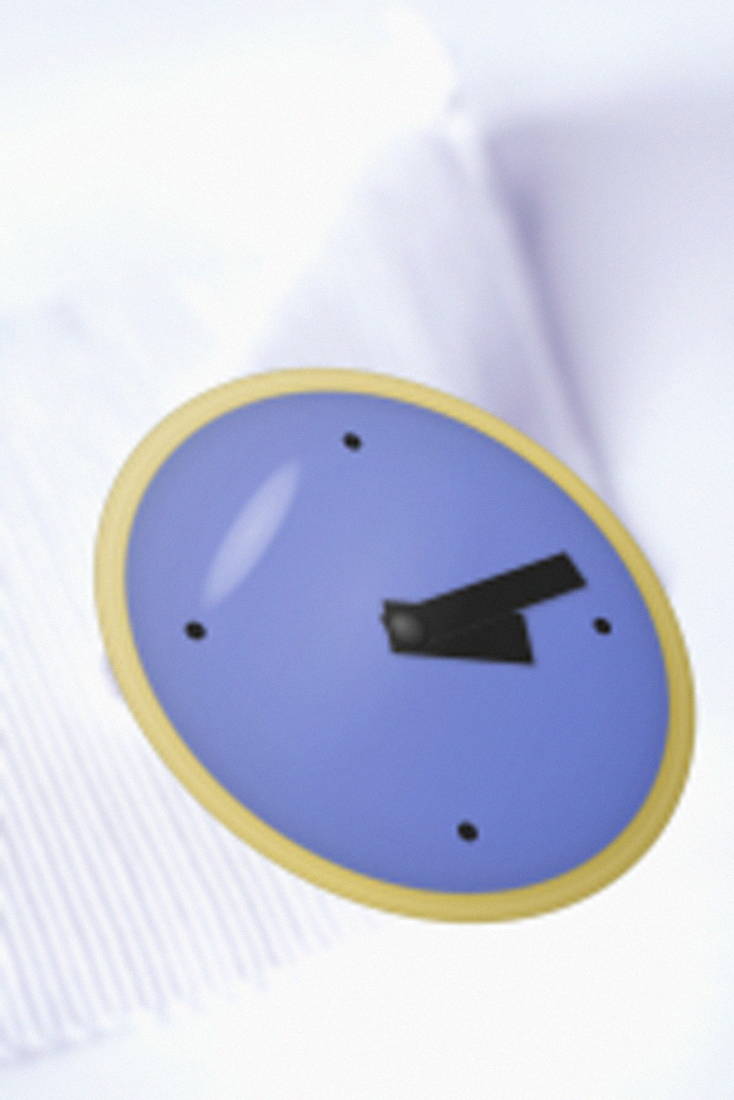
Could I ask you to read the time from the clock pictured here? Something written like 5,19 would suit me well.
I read 3,12
